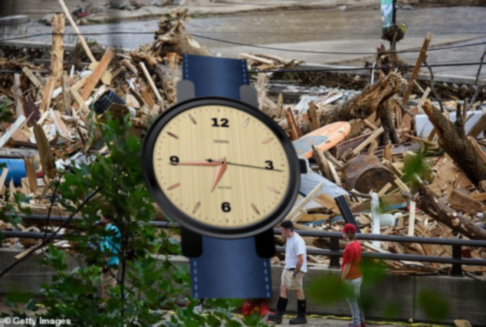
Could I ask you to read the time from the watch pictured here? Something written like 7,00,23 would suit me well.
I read 6,44,16
